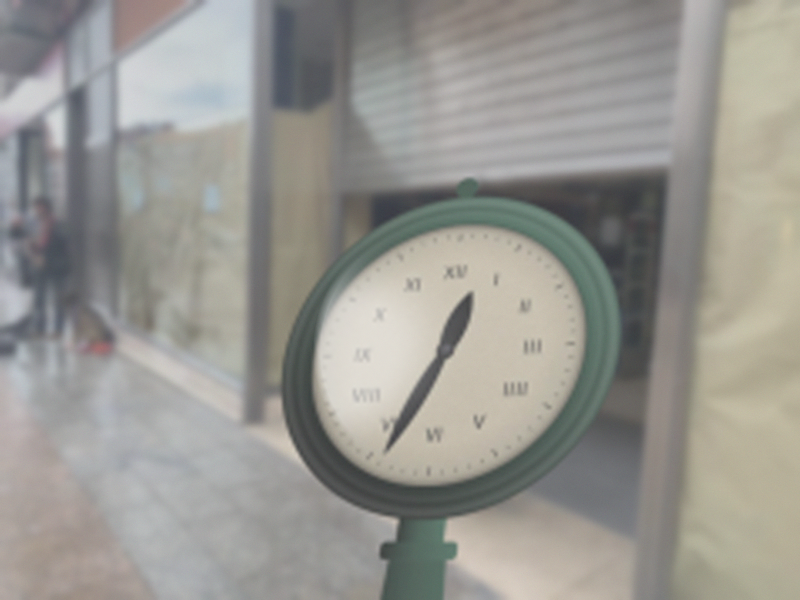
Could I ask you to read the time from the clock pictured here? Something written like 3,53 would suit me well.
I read 12,34
